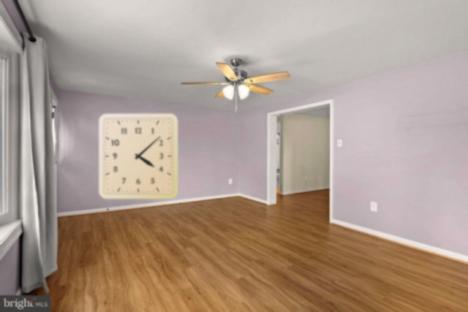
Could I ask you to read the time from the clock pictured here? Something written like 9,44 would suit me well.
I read 4,08
